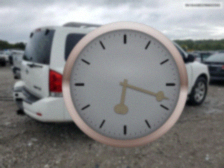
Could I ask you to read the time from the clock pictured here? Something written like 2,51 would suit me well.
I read 6,18
